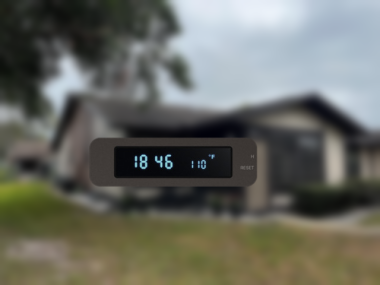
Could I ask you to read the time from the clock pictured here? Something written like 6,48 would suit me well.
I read 18,46
